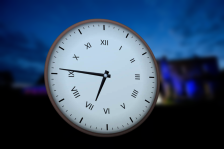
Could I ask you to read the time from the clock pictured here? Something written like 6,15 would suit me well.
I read 6,46
